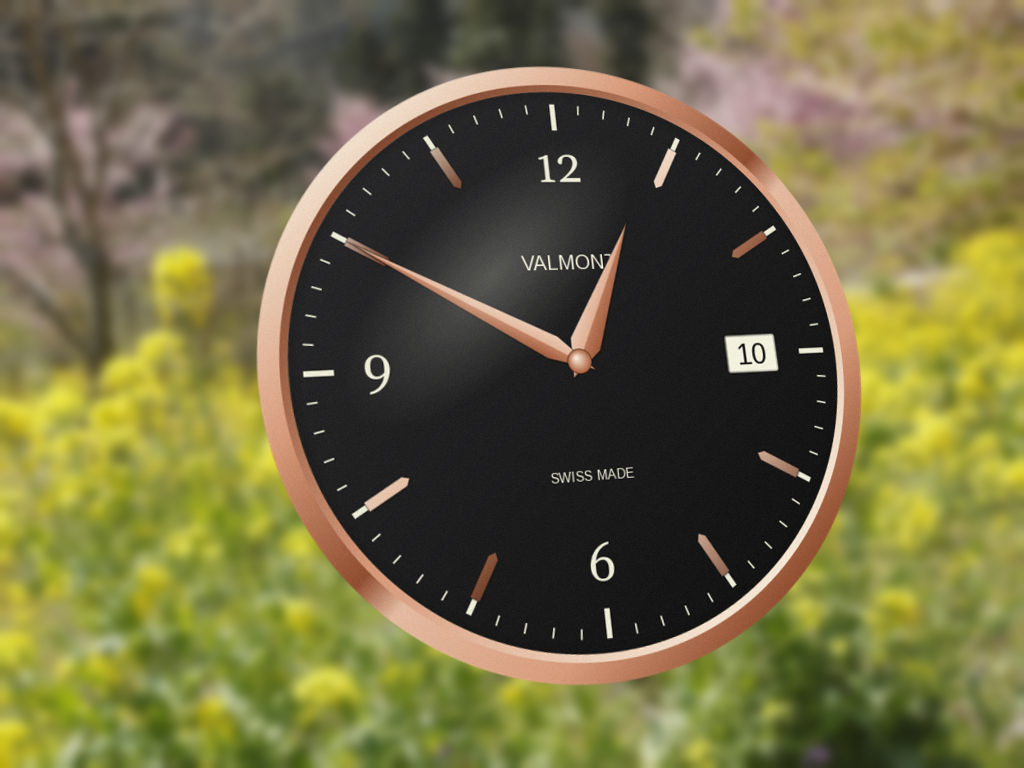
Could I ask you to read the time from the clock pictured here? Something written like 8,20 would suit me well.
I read 12,50
